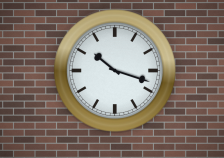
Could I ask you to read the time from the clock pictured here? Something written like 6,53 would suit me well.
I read 10,18
